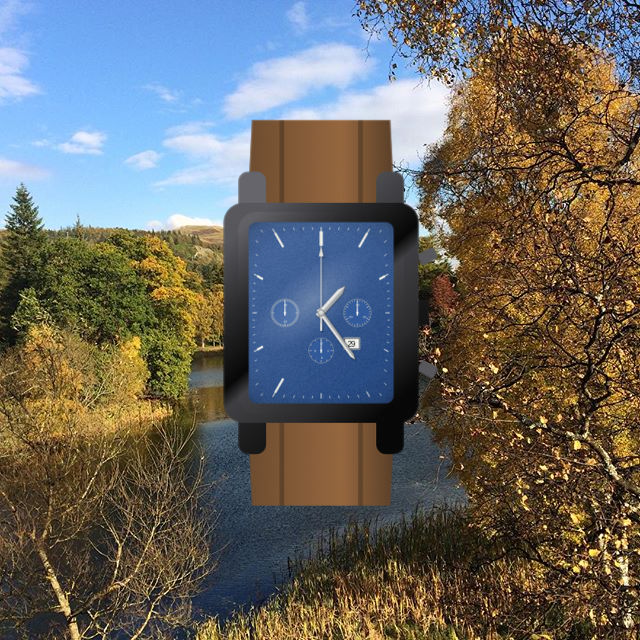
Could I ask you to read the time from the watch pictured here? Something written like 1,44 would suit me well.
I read 1,24
